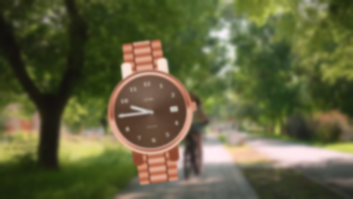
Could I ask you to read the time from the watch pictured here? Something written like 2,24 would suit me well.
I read 9,45
